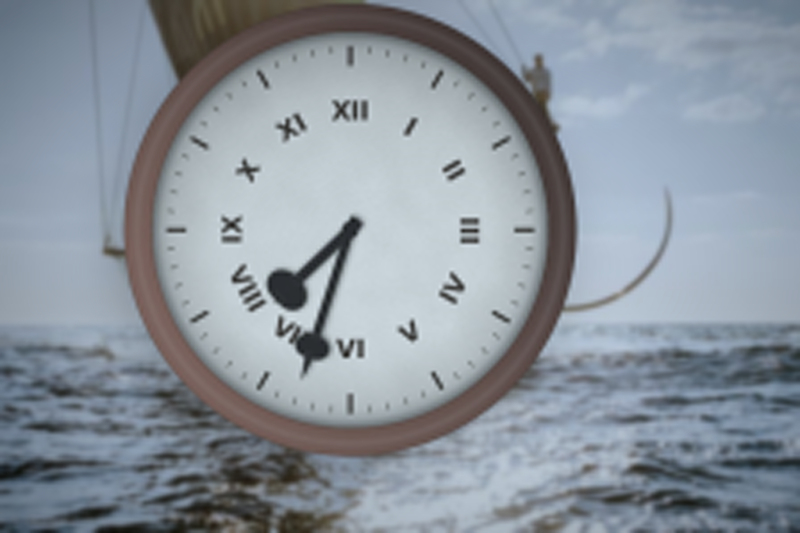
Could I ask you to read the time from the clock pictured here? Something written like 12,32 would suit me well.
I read 7,33
